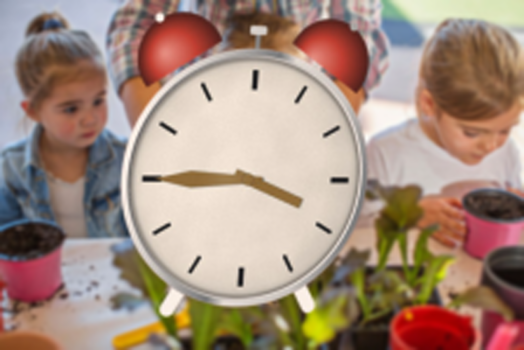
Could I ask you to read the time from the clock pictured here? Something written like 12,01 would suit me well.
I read 3,45
